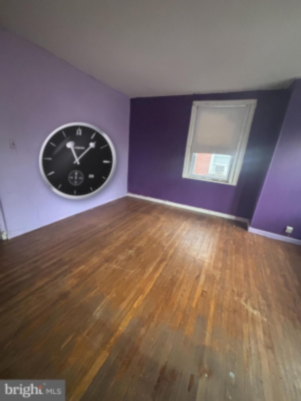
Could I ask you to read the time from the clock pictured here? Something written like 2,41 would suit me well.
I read 11,07
